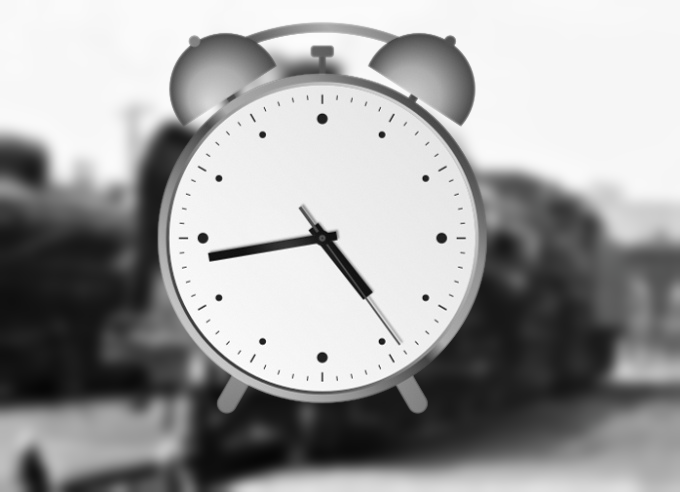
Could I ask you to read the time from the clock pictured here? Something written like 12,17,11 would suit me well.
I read 4,43,24
